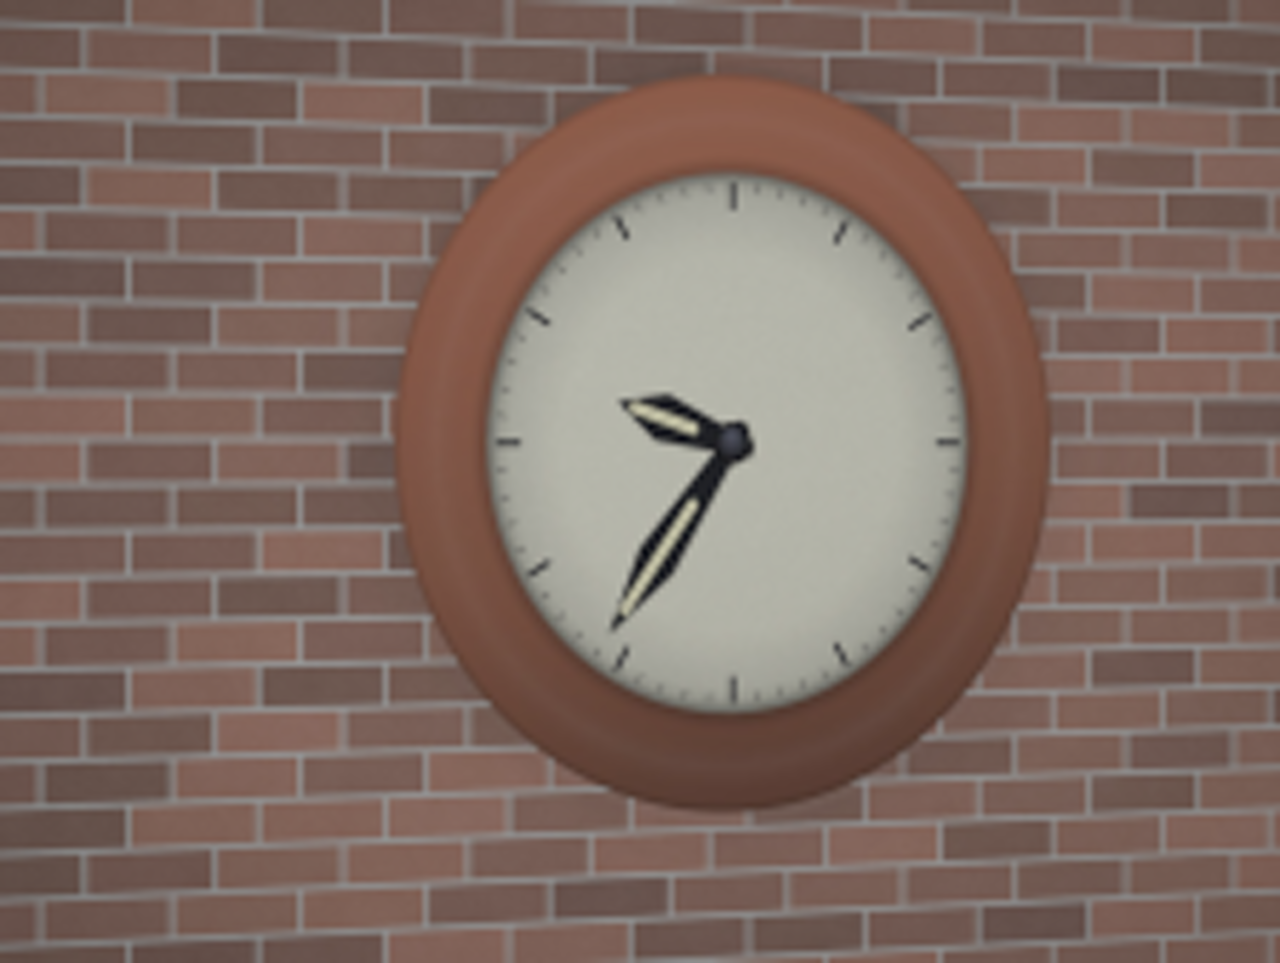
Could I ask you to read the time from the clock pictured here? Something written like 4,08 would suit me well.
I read 9,36
